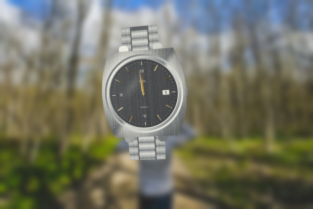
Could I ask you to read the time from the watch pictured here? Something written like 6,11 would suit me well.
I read 11,59
